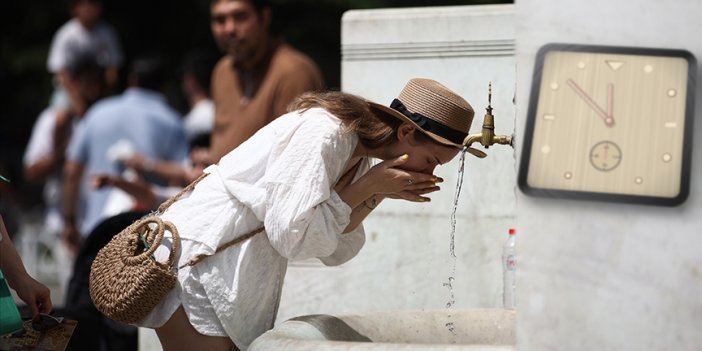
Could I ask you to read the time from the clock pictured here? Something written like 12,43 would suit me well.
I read 11,52
